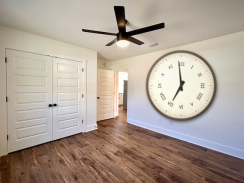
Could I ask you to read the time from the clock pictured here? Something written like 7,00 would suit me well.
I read 6,59
